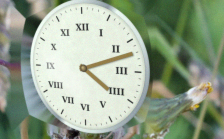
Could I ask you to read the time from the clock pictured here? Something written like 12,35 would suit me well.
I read 4,12
